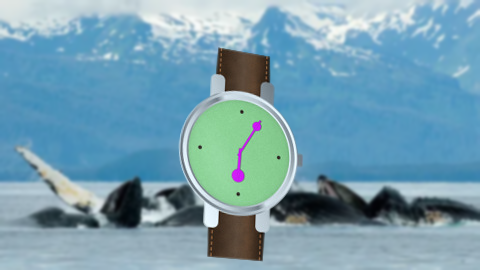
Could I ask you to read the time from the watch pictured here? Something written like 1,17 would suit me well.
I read 6,05
